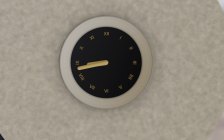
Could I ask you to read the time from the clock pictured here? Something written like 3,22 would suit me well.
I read 8,43
